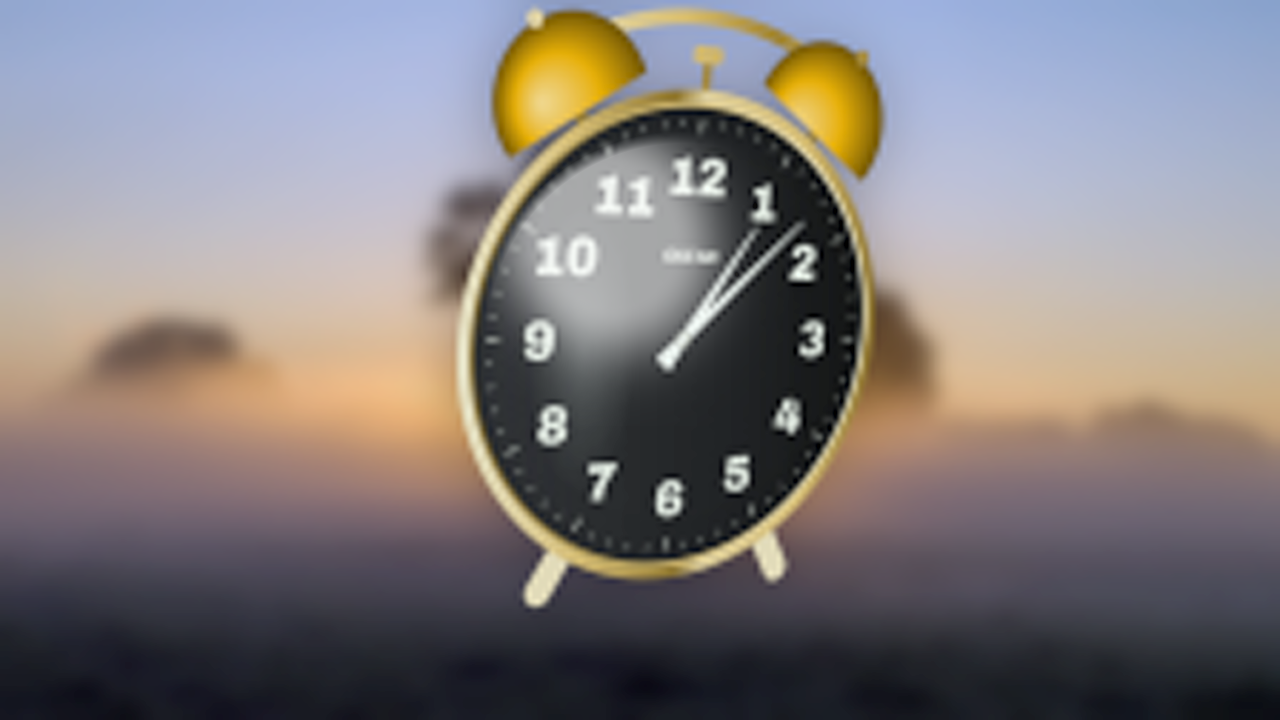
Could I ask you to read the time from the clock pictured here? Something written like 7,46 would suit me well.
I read 1,08
